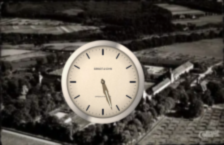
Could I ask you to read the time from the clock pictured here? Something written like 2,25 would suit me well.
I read 5,27
